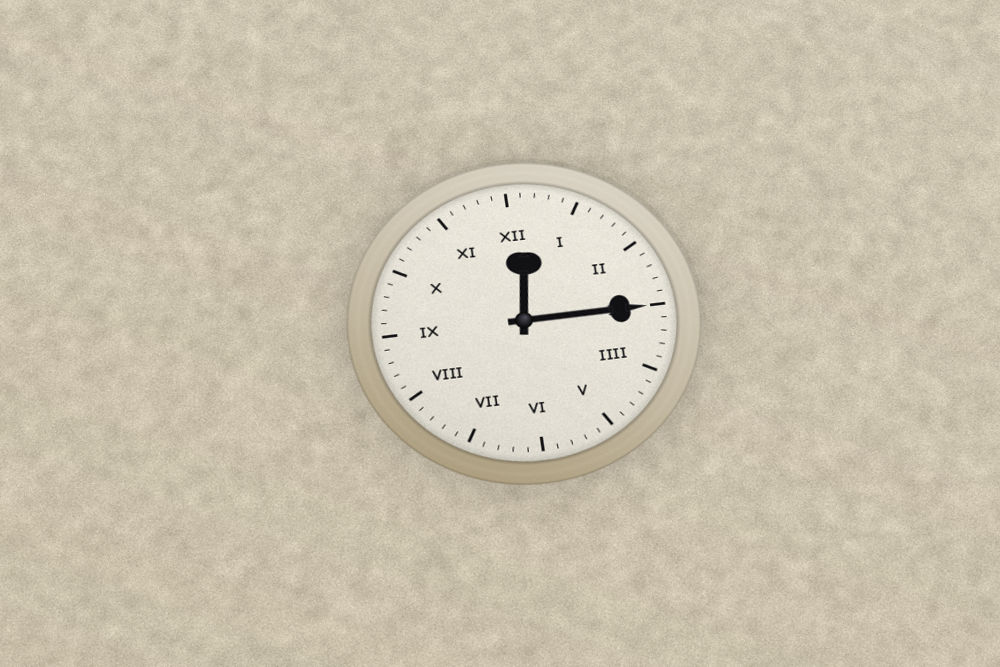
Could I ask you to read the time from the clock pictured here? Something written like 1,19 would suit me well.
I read 12,15
